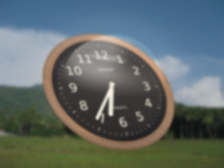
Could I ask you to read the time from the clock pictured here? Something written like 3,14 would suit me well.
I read 6,36
